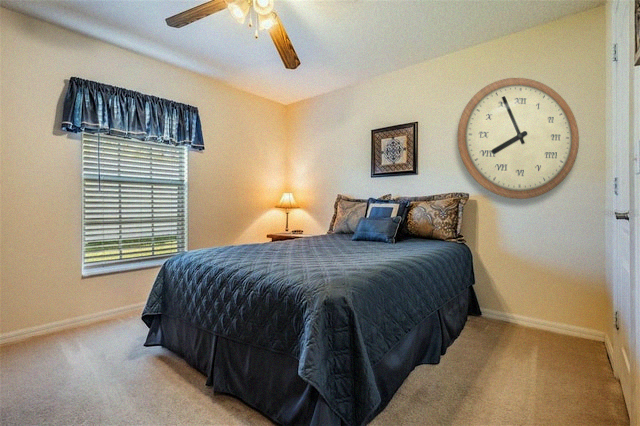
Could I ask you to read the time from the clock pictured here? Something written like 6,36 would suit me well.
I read 7,56
